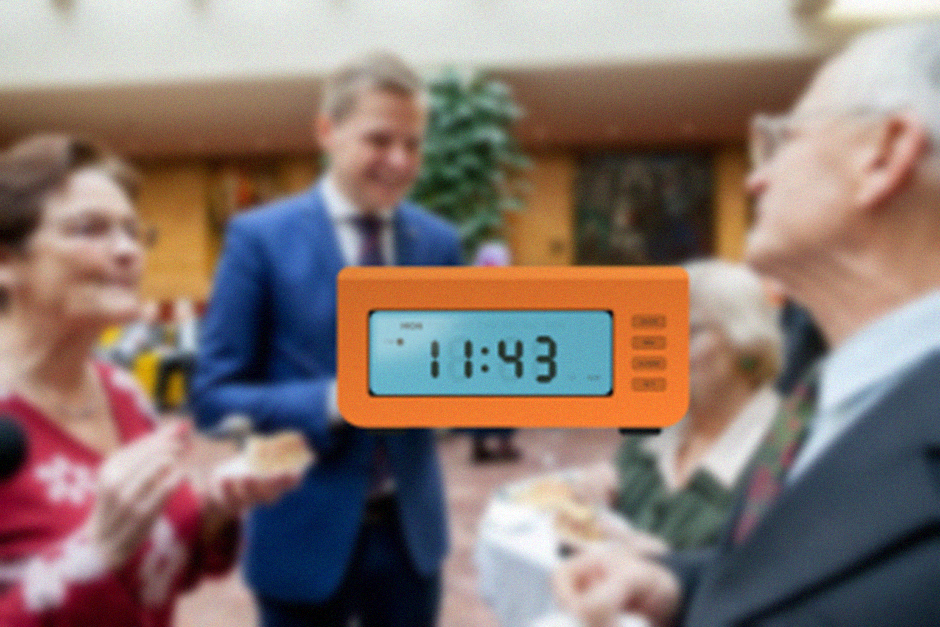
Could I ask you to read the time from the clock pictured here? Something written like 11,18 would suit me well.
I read 11,43
